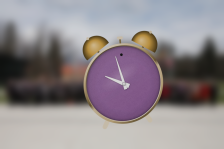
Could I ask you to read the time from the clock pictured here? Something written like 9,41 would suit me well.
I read 9,58
